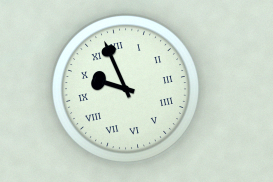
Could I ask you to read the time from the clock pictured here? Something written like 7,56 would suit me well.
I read 9,58
